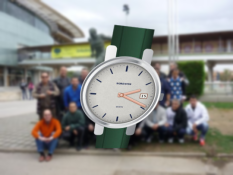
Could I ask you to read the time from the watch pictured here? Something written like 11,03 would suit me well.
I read 2,19
